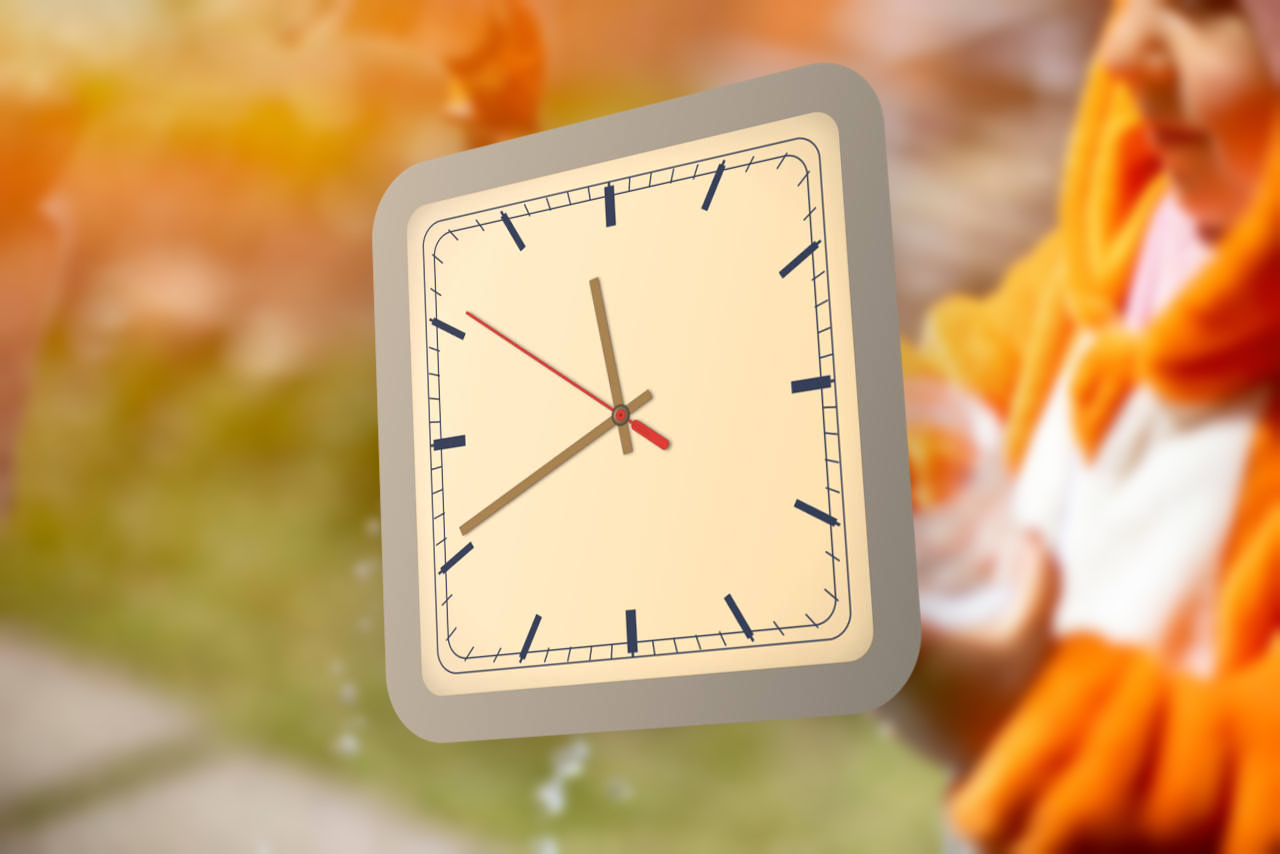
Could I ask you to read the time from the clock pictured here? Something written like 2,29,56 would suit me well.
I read 11,40,51
